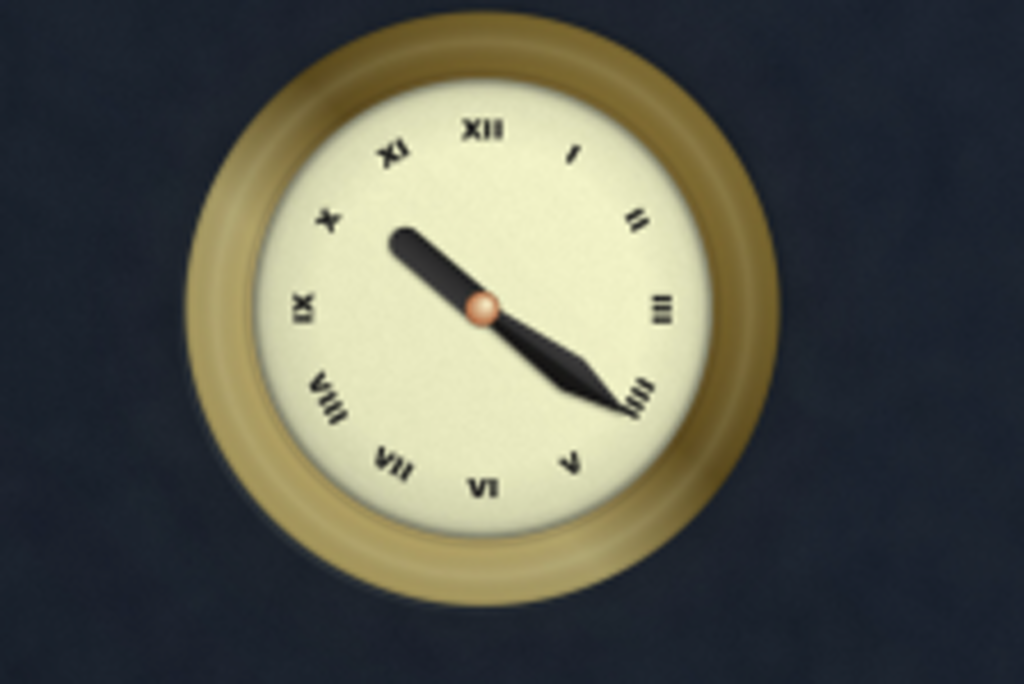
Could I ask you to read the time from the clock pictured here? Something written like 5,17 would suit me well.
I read 10,21
